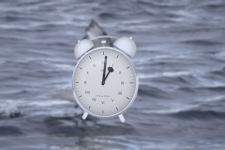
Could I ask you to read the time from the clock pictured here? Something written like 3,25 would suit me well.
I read 1,01
